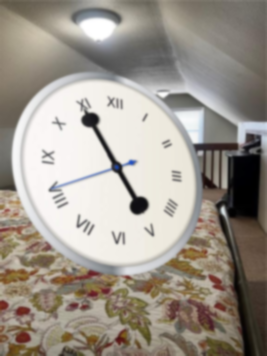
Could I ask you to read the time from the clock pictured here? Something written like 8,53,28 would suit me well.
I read 4,54,41
